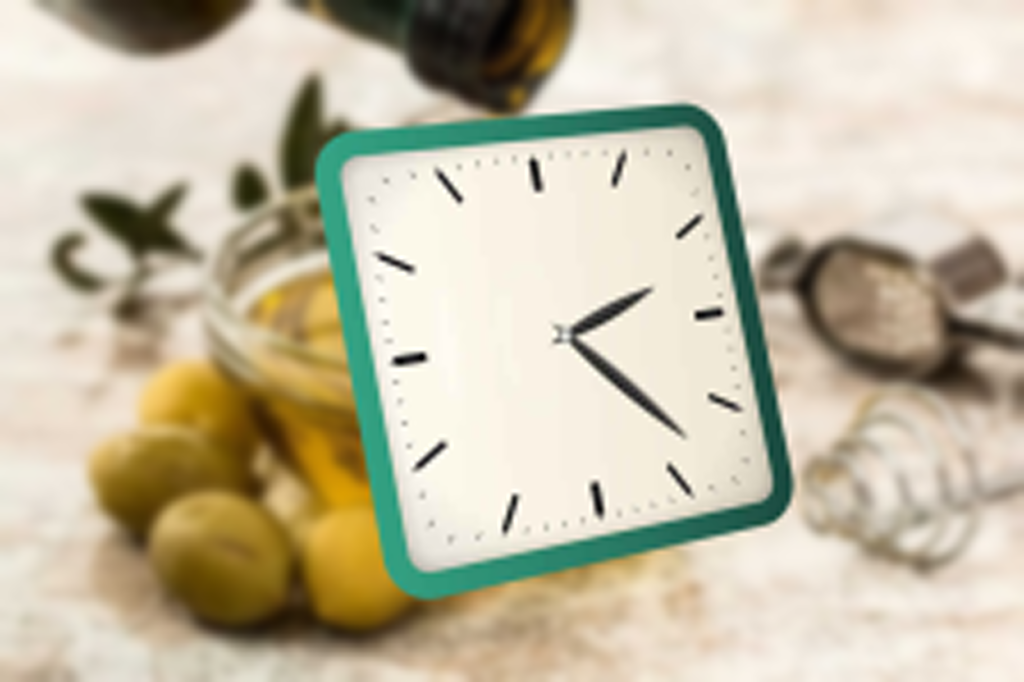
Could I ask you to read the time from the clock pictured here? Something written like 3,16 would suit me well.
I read 2,23
